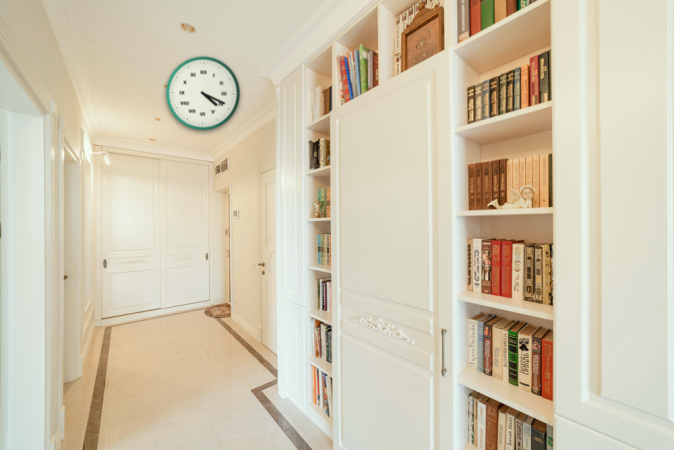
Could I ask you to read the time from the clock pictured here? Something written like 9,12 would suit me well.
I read 4,19
